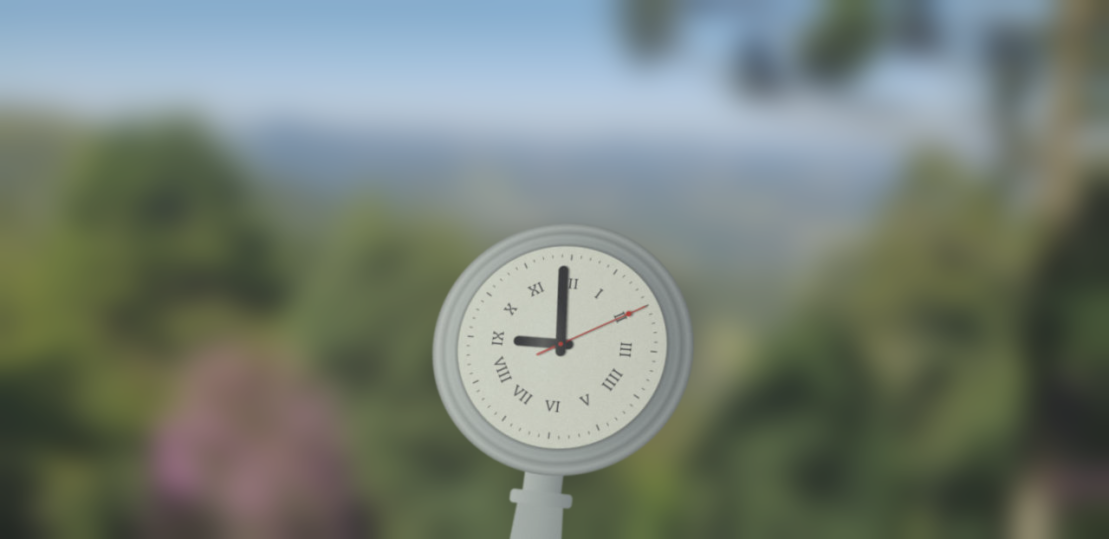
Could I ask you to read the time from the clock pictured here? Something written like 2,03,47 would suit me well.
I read 8,59,10
